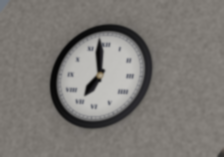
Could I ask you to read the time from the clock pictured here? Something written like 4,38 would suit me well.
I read 6,58
